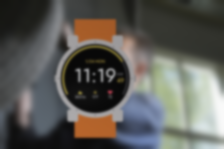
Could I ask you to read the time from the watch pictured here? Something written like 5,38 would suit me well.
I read 11,19
